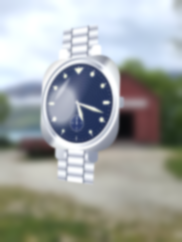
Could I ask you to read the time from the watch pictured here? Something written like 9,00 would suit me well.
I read 5,18
